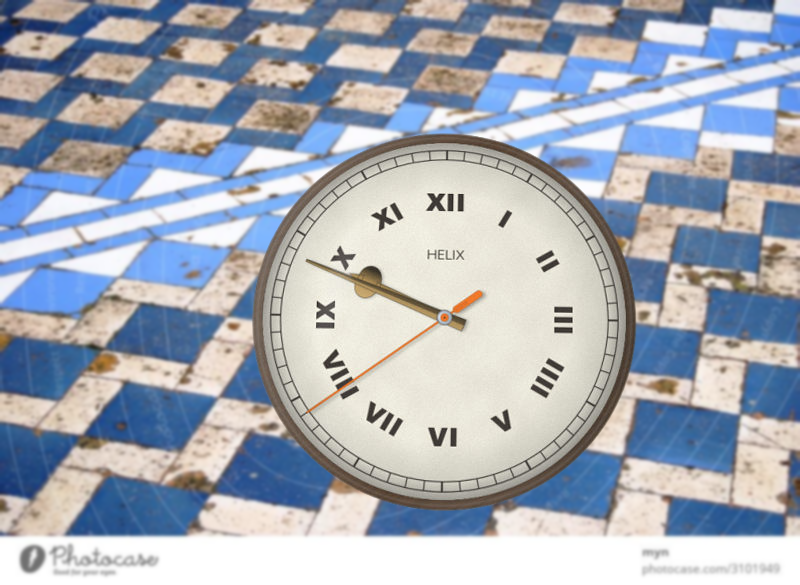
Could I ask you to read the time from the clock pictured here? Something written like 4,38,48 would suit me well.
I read 9,48,39
